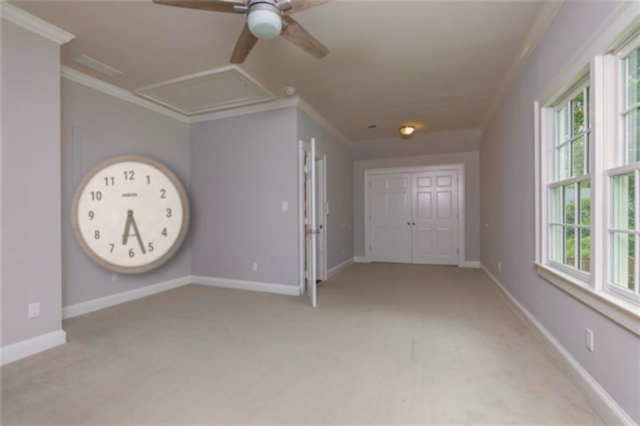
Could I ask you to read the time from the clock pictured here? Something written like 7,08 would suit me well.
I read 6,27
